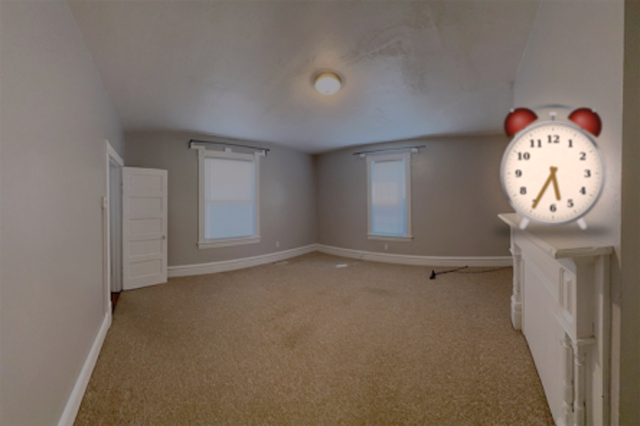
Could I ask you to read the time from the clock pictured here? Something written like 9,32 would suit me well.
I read 5,35
